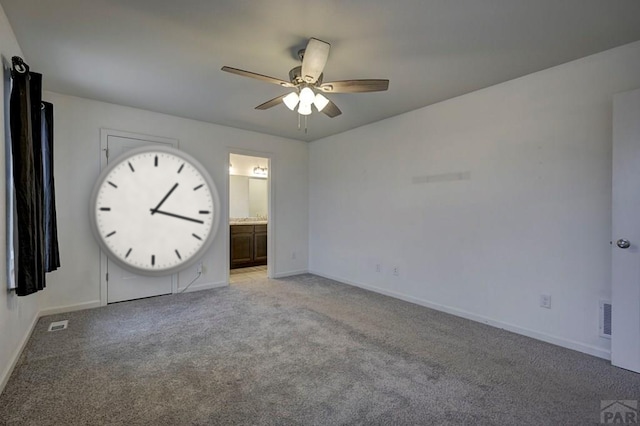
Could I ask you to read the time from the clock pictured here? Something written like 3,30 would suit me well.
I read 1,17
